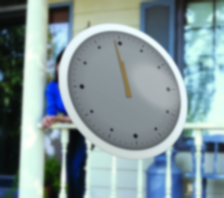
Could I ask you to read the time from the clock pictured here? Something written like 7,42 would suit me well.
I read 11,59
